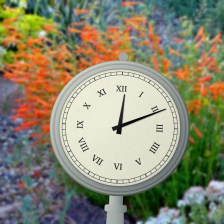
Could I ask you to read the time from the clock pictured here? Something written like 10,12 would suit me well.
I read 12,11
